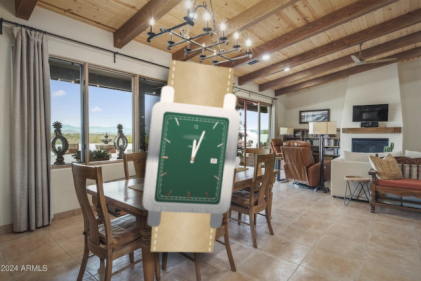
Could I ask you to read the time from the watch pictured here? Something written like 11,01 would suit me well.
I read 12,03
